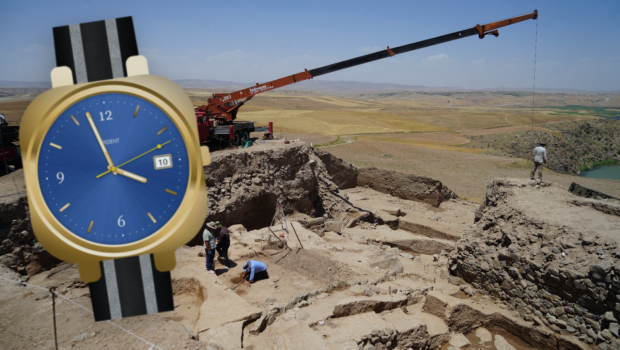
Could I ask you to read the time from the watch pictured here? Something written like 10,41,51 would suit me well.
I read 3,57,12
